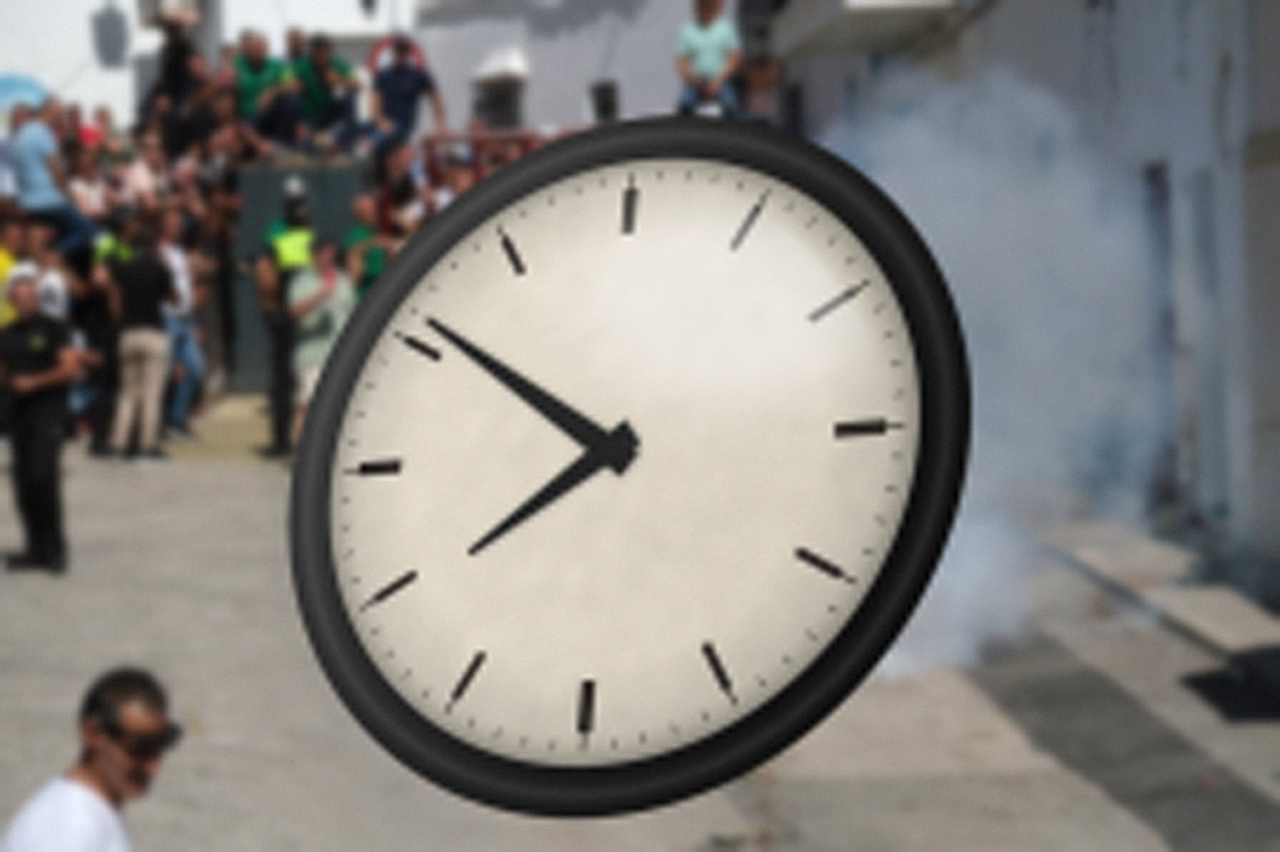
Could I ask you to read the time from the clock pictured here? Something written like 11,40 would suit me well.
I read 7,51
